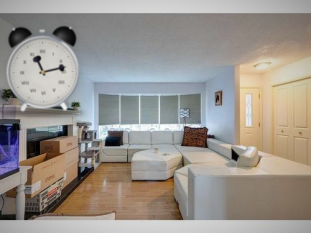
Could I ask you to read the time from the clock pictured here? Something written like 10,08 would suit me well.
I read 11,13
